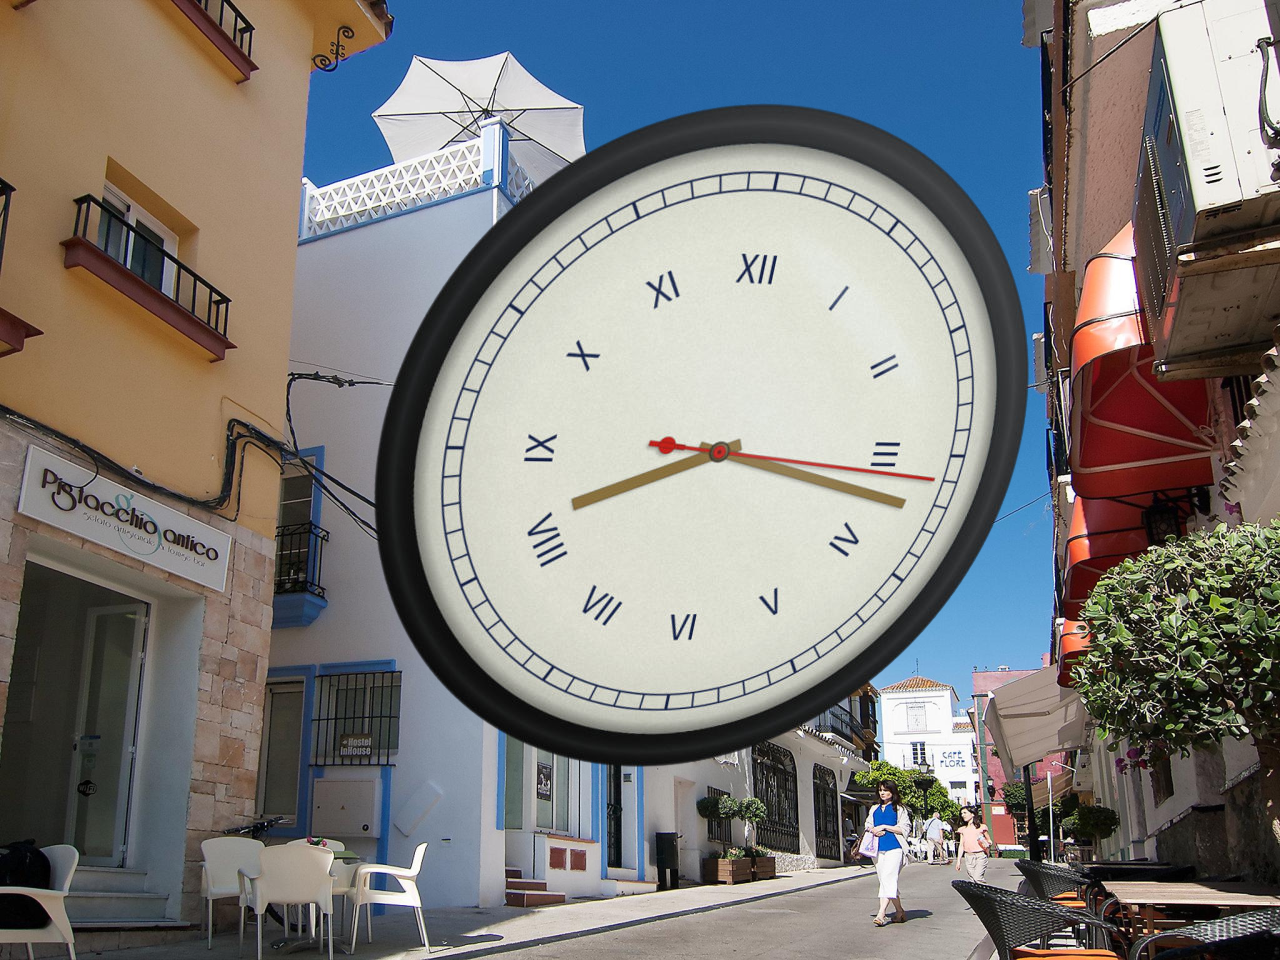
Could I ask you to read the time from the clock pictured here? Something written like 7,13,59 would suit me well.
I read 8,17,16
